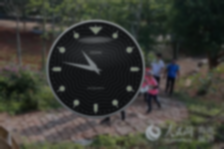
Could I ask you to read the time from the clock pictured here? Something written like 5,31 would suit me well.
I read 10,47
